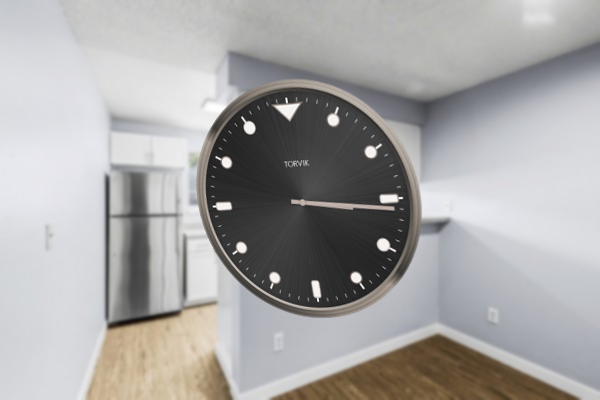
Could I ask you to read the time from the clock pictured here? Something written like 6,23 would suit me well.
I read 3,16
